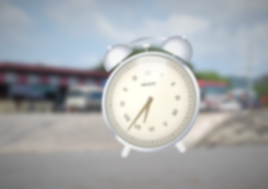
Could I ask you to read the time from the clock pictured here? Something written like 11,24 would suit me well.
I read 6,37
